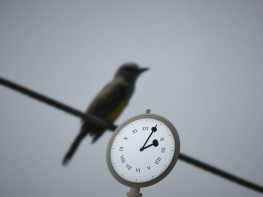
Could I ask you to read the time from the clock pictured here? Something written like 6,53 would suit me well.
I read 2,04
